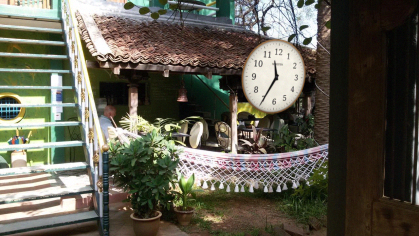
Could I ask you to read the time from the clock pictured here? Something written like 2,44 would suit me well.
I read 11,35
